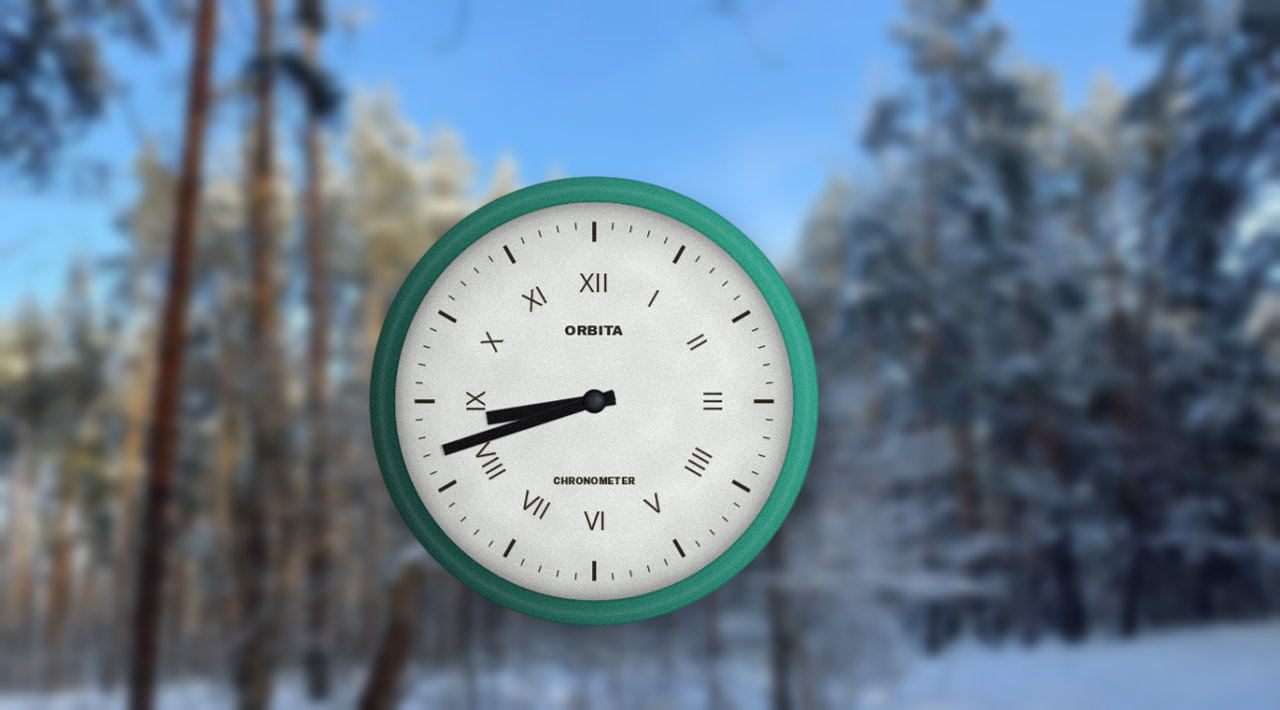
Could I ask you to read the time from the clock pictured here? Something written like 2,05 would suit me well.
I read 8,42
